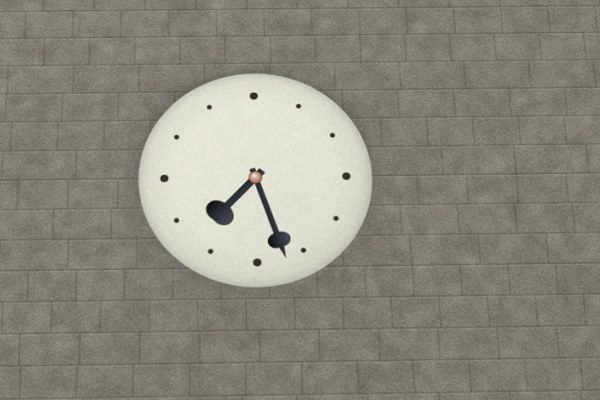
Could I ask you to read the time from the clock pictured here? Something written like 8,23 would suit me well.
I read 7,27
